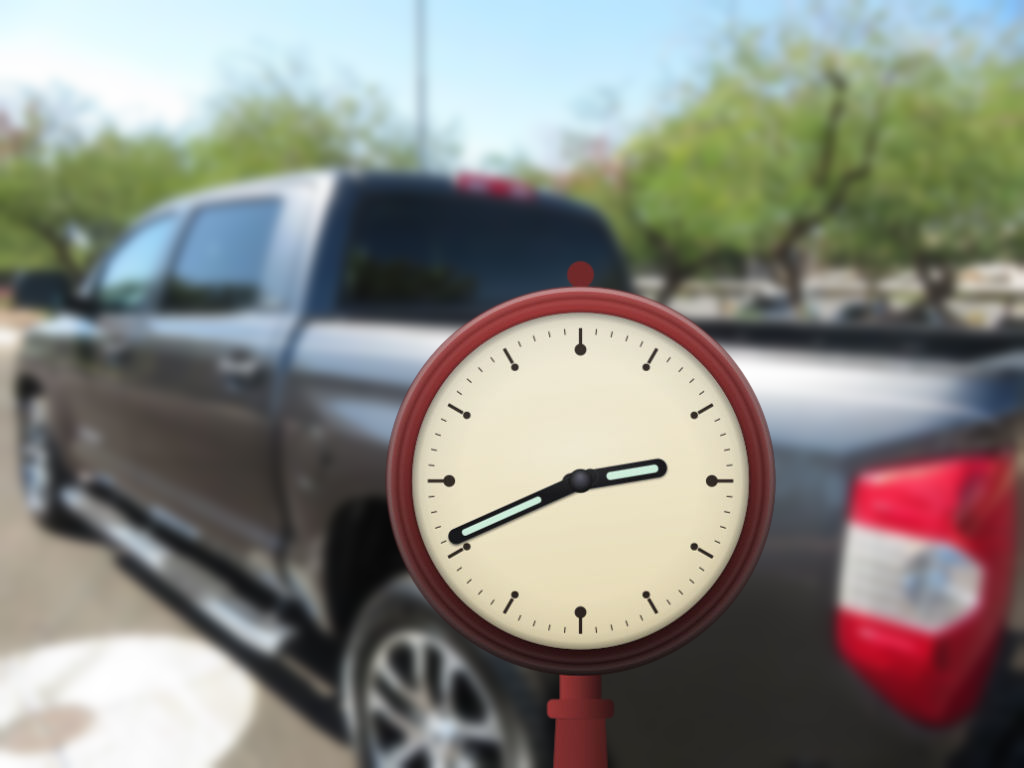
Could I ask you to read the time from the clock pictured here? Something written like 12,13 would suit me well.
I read 2,41
